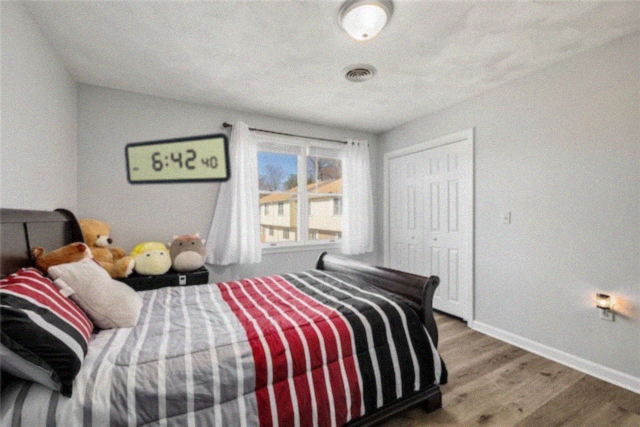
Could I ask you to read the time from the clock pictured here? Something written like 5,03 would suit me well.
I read 6,42
